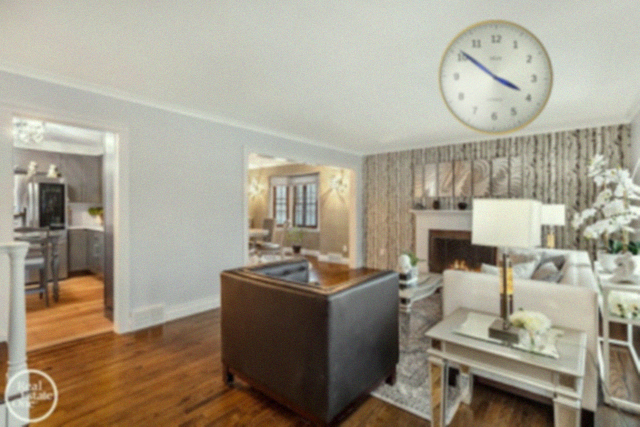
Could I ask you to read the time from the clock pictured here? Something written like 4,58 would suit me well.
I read 3,51
